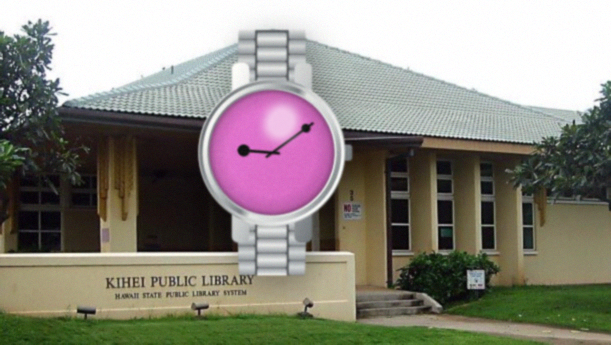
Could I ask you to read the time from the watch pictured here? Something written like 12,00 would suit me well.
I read 9,09
